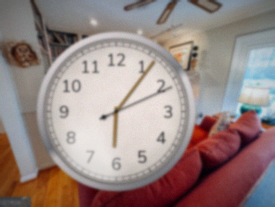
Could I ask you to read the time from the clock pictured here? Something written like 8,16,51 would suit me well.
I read 6,06,11
